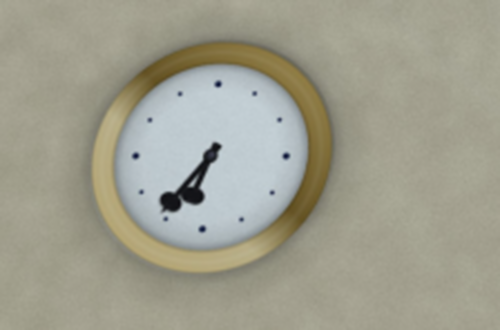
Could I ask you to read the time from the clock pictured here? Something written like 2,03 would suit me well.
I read 6,36
